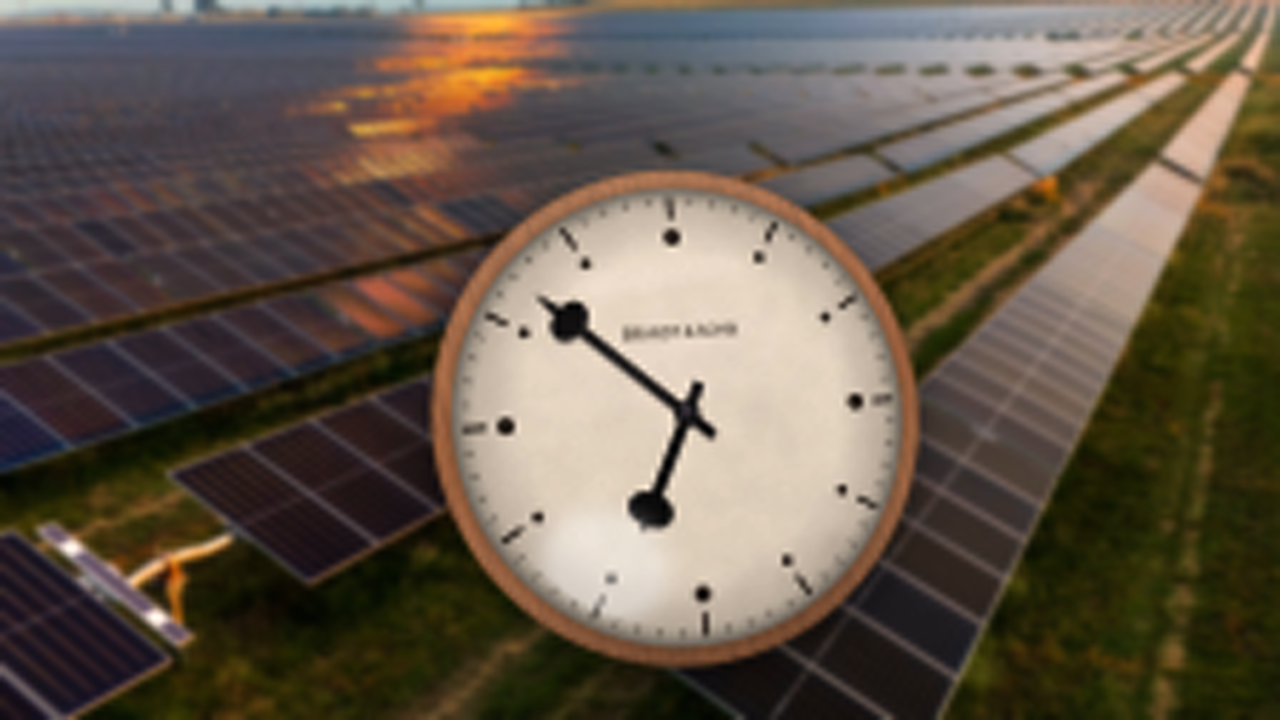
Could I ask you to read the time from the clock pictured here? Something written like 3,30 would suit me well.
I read 6,52
